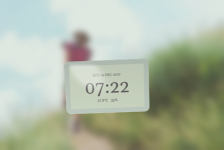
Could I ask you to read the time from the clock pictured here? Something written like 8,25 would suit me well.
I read 7,22
